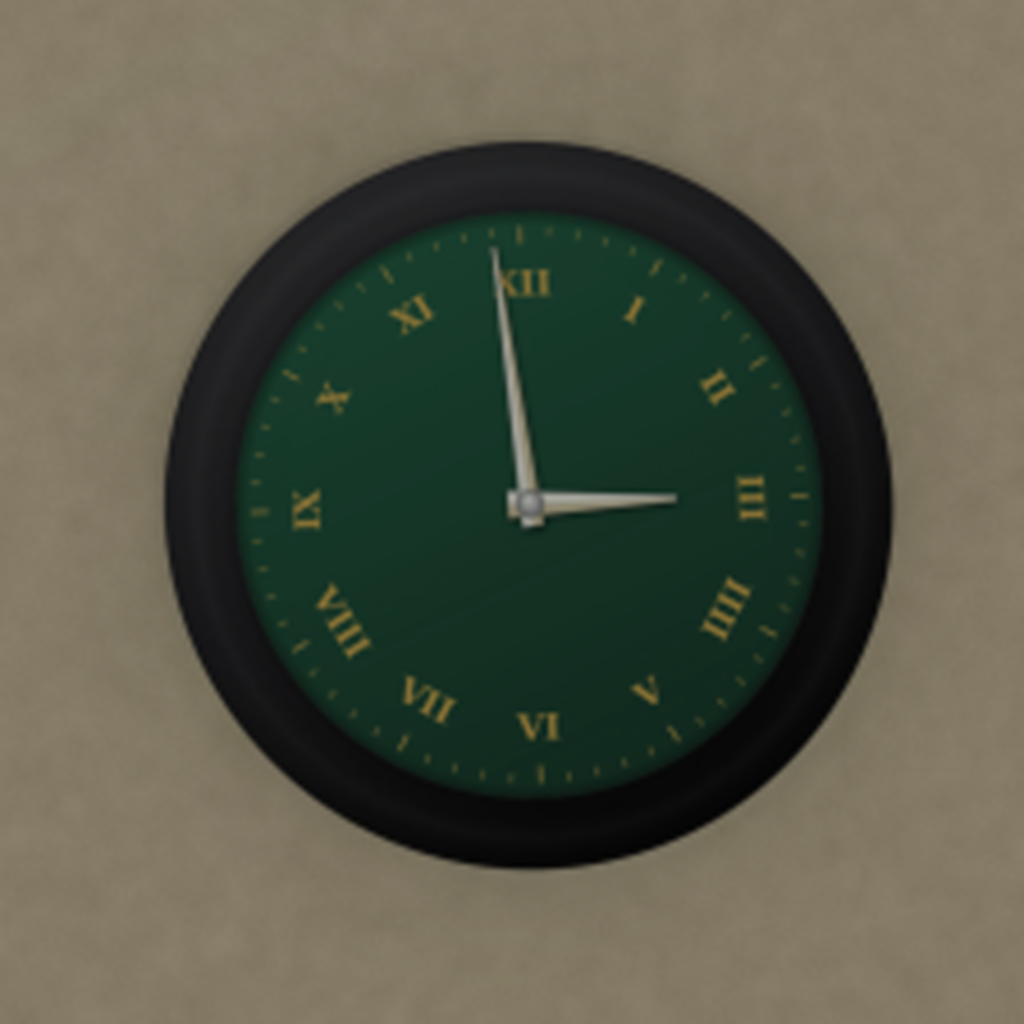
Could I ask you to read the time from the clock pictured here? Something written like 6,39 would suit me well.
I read 2,59
